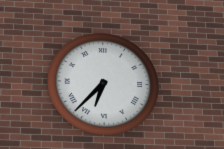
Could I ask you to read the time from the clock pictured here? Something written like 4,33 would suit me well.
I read 6,37
